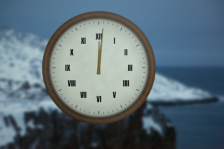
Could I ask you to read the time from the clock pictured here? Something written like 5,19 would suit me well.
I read 12,01
